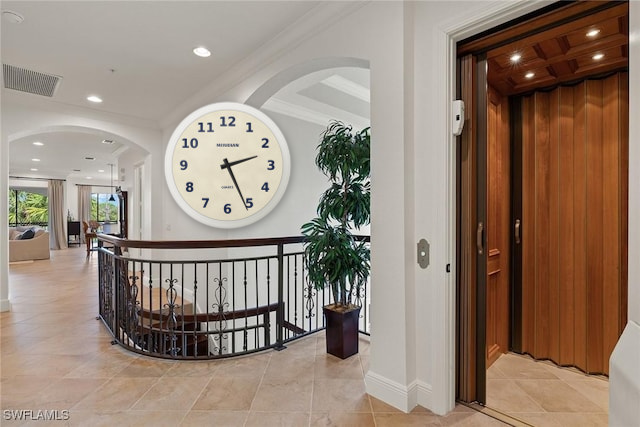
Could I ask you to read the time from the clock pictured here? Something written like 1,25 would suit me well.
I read 2,26
